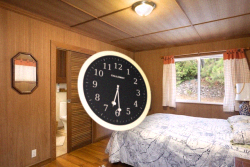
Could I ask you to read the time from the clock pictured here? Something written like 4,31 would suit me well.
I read 6,29
